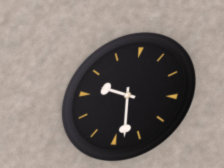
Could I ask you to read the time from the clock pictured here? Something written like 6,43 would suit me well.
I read 9,28
